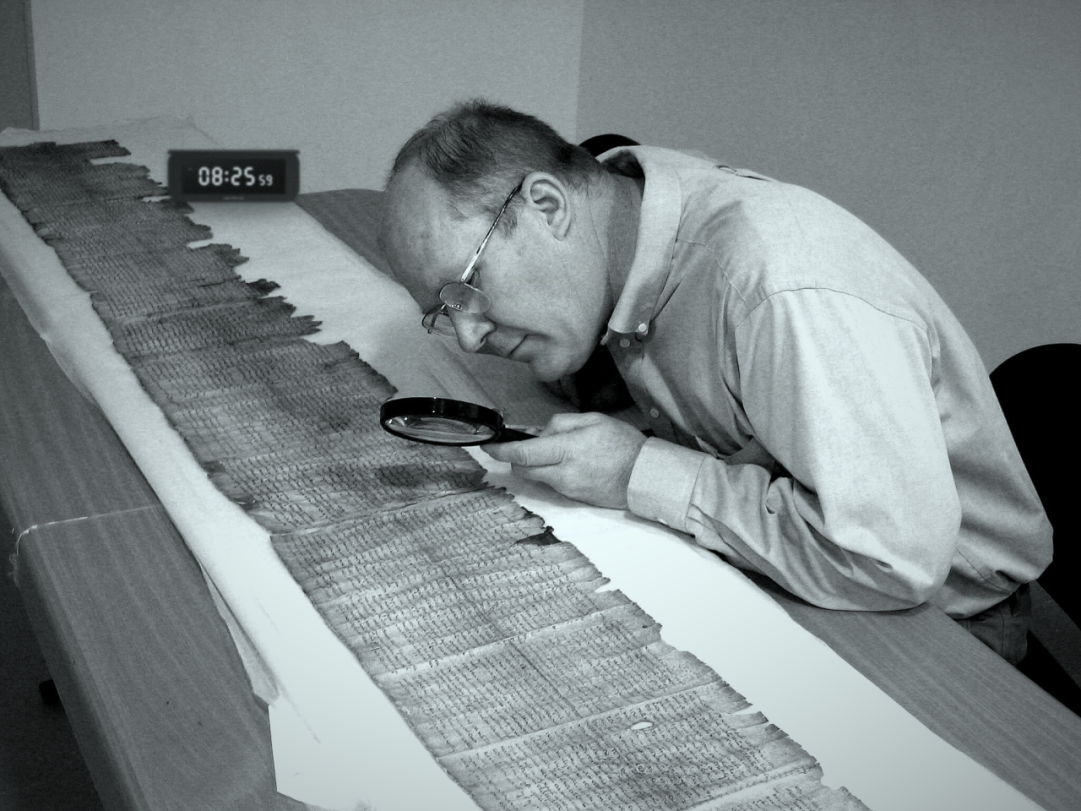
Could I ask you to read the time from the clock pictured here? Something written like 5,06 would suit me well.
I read 8,25
